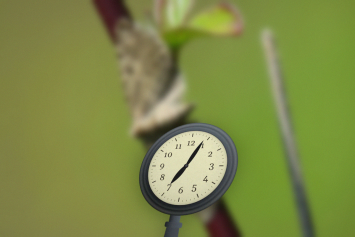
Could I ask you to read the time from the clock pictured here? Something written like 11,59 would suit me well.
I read 7,04
